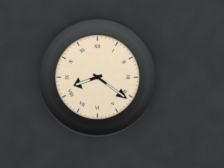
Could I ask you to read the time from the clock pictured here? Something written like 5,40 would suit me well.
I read 8,21
